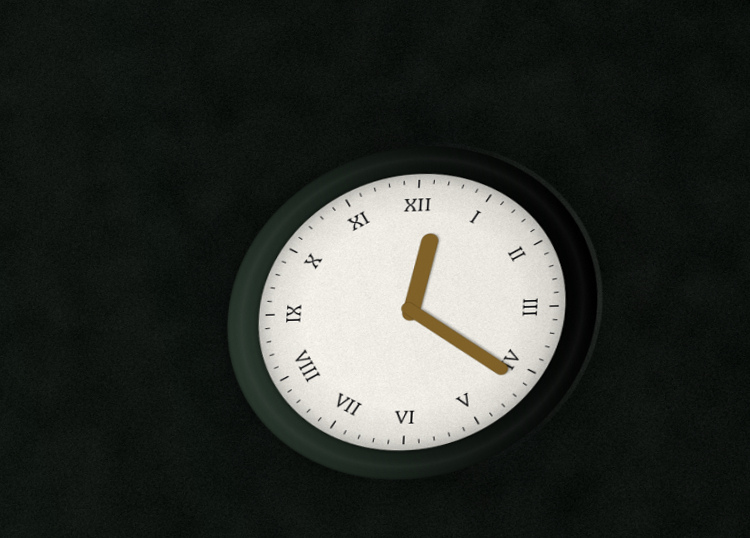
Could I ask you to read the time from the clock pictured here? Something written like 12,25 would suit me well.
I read 12,21
